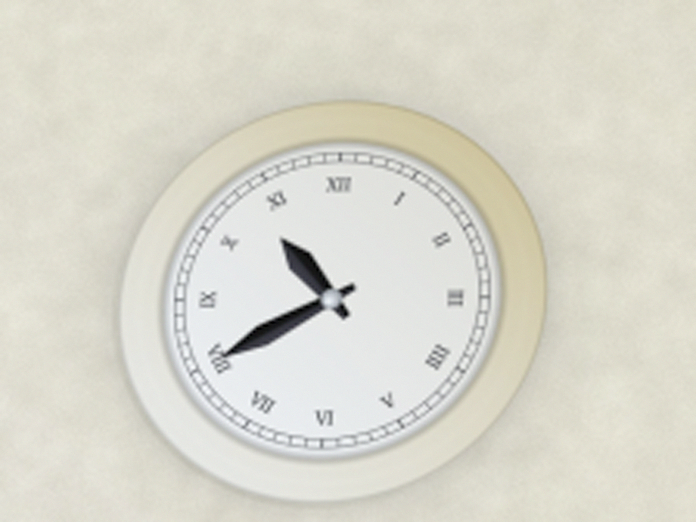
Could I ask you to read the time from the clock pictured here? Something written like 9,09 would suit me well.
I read 10,40
